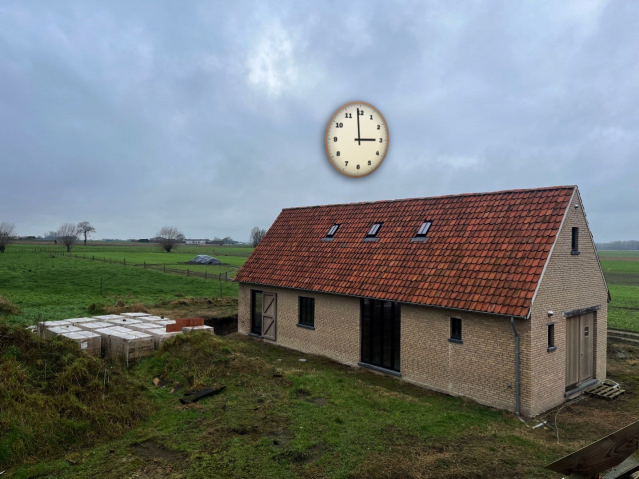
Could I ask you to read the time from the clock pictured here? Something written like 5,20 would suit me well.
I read 2,59
